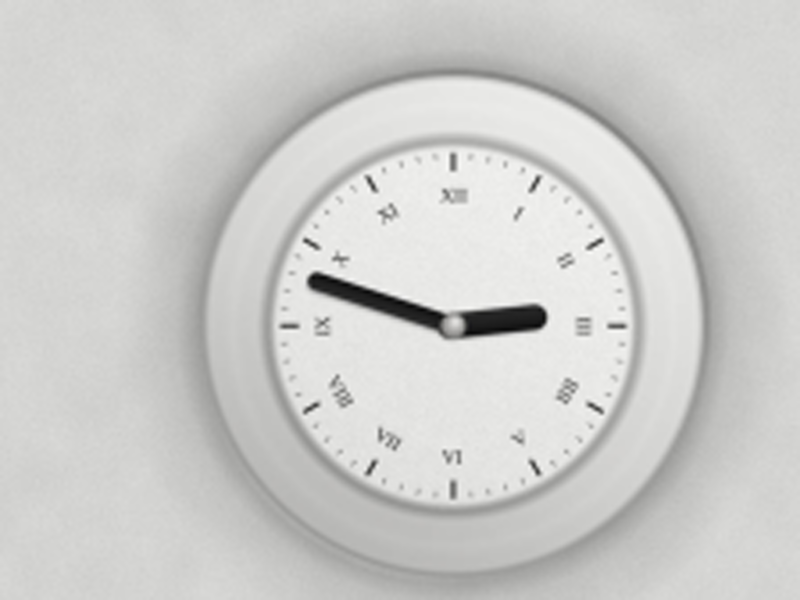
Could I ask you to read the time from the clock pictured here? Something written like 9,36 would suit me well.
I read 2,48
